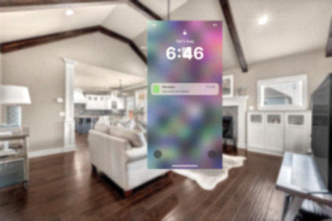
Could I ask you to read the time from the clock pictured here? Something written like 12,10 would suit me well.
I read 6,46
